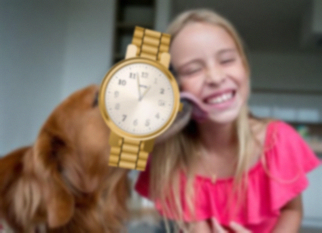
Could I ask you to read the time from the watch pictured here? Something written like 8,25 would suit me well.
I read 12,57
